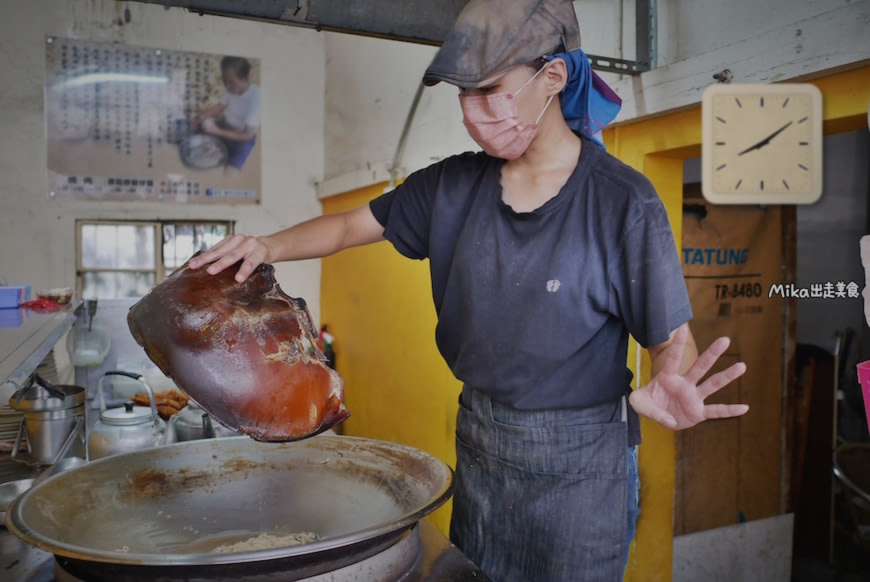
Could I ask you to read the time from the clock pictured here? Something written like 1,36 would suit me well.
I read 8,09
